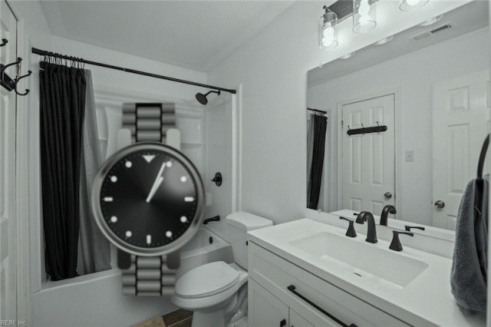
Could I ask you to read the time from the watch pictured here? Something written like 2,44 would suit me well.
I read 1,04
